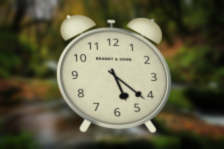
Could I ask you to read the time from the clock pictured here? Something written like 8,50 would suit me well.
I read 5,22
